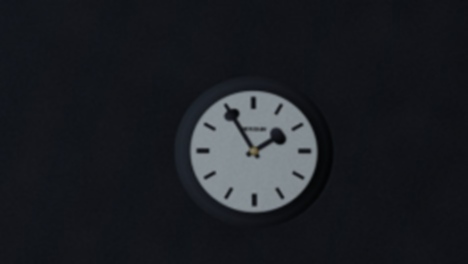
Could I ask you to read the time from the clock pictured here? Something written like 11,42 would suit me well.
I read 1,55
